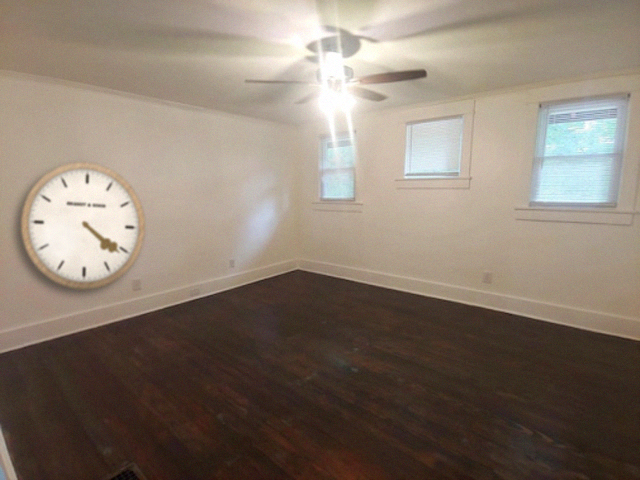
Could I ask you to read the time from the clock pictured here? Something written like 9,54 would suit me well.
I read 4,21
